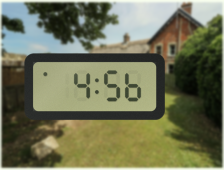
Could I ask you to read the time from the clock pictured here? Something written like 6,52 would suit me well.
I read 4,56
